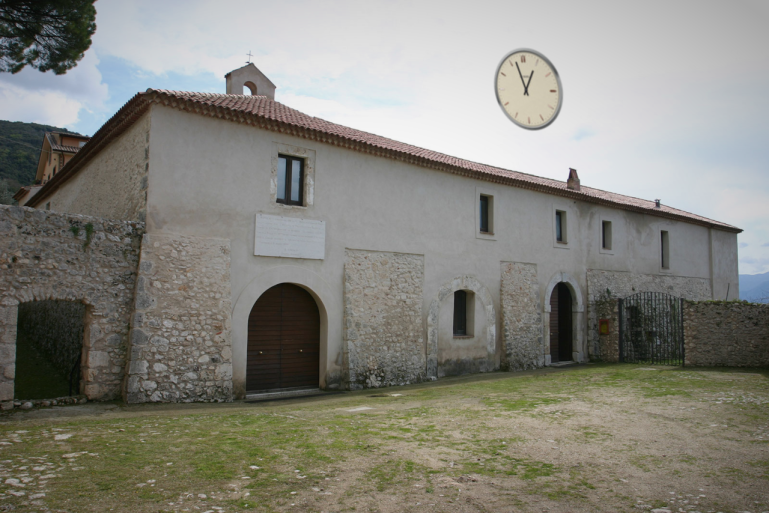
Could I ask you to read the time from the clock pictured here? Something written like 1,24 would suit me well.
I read 12,57
